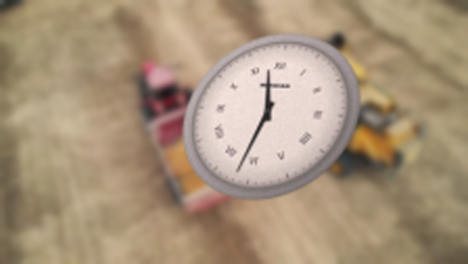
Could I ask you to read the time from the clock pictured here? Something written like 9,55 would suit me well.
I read 11,32
